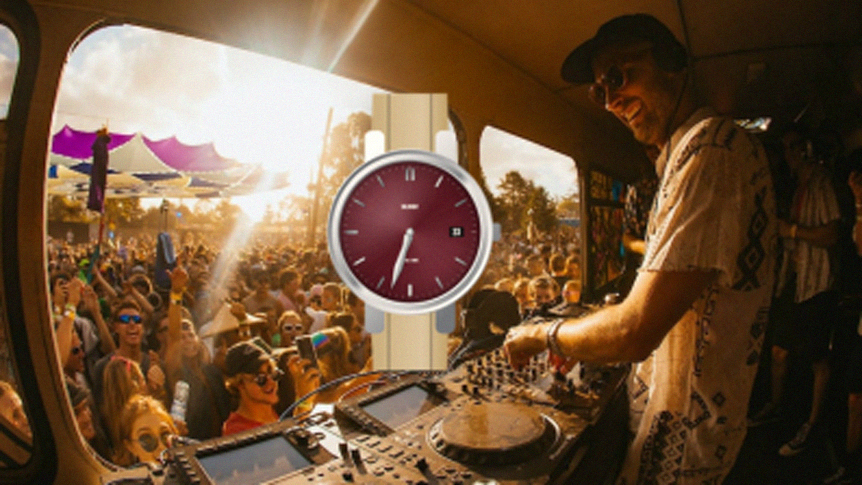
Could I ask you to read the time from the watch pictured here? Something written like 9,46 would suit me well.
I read 6,33
